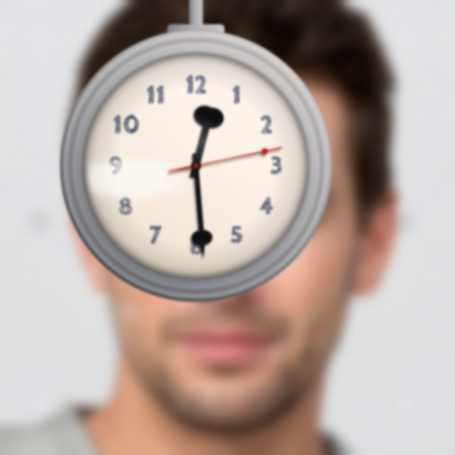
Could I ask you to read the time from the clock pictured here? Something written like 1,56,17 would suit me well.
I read 12,29,13
